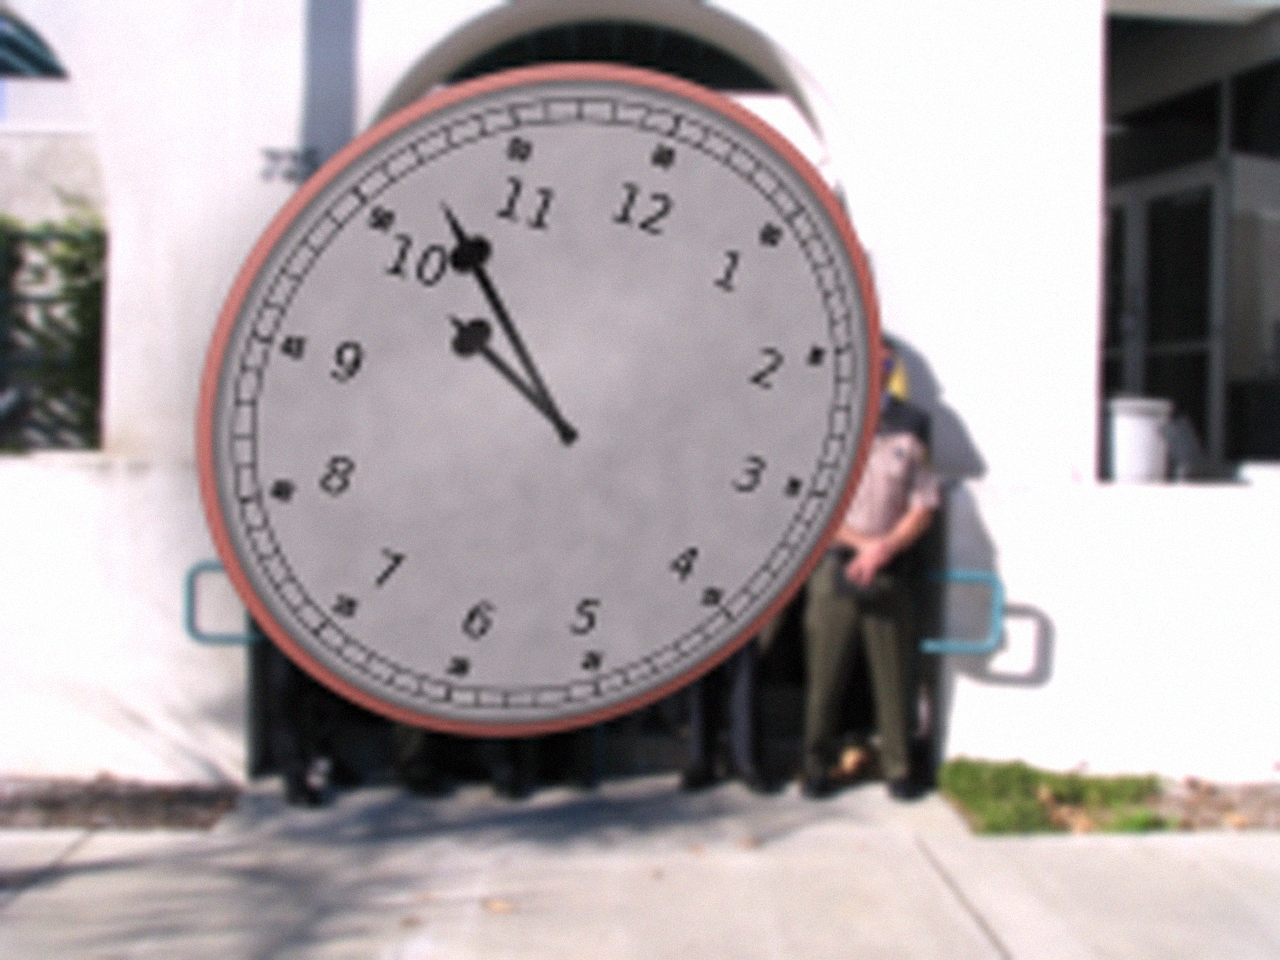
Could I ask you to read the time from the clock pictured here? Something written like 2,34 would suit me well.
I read 9,52
